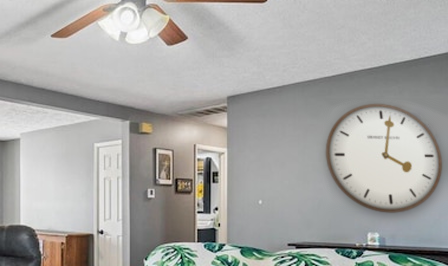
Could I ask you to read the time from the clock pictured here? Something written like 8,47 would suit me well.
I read 4,02
